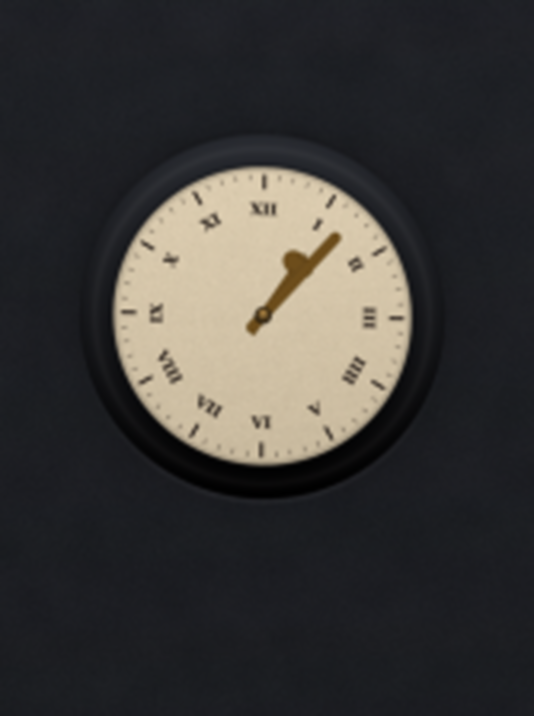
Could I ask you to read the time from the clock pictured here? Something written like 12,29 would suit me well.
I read 1,07
